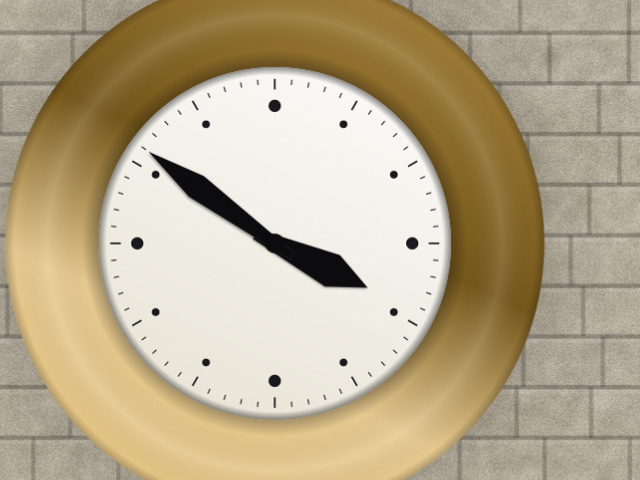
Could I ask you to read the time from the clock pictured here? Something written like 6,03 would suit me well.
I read 3,51
